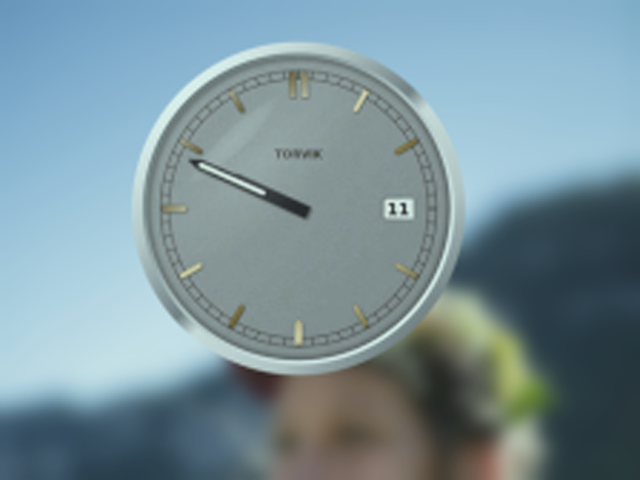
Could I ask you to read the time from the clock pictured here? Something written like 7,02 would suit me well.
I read 9,49
